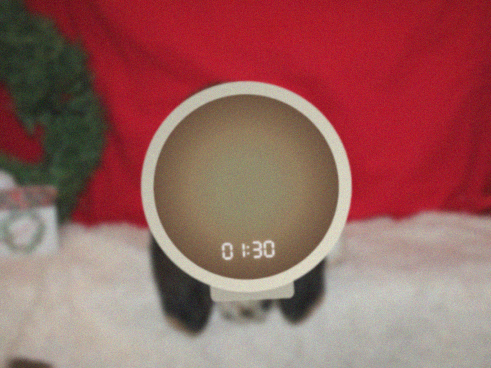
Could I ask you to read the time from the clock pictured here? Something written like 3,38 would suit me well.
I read 1,30
